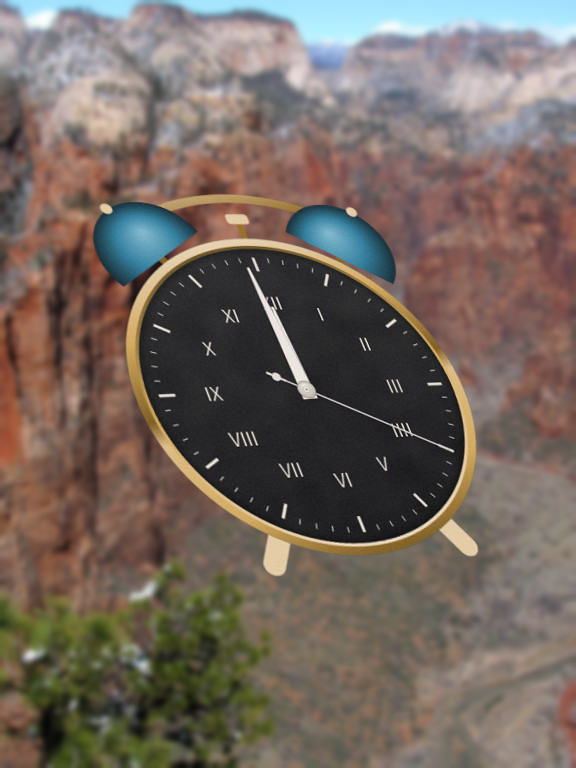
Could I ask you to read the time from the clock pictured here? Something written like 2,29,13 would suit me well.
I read 11,59,20
